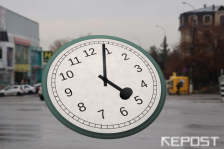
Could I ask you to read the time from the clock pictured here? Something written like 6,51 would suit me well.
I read 5,04
